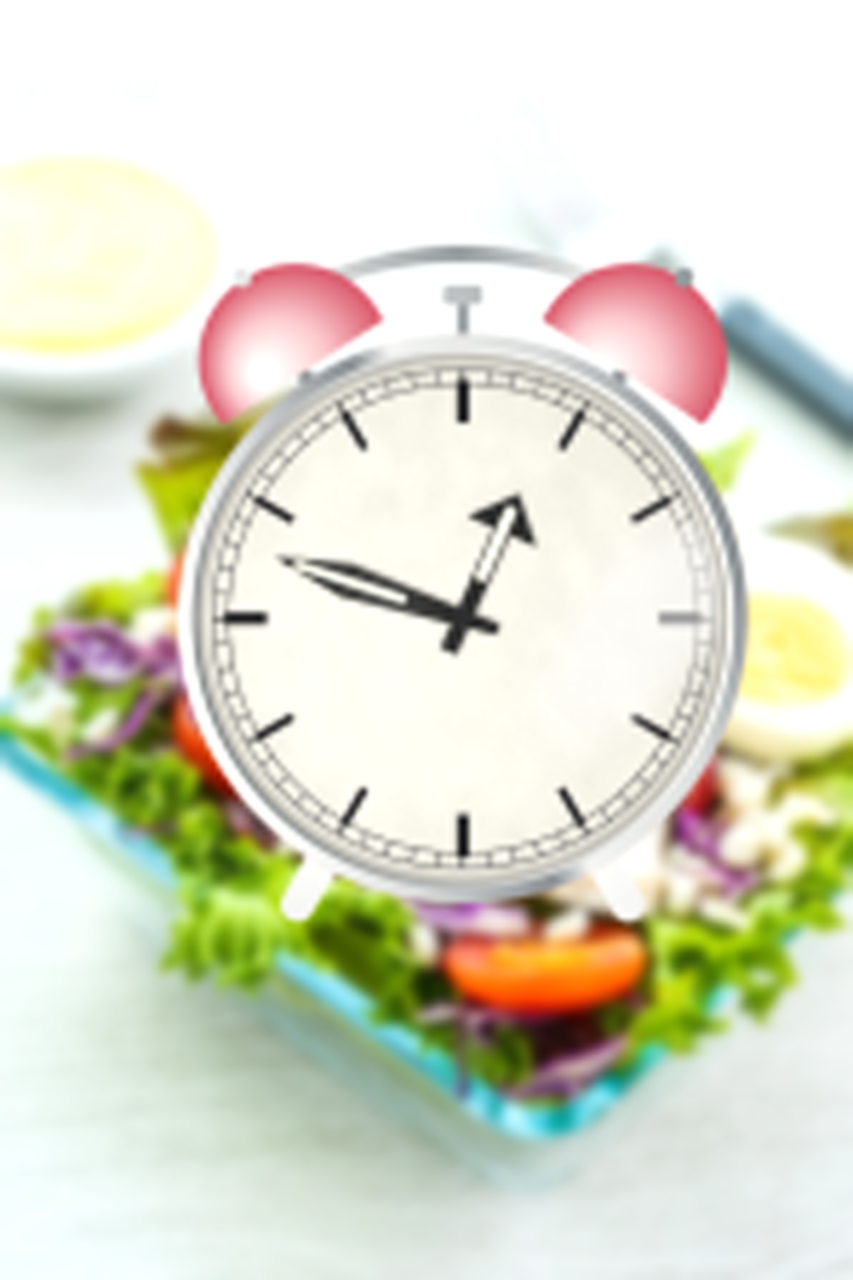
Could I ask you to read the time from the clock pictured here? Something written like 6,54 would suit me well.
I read 12,48
